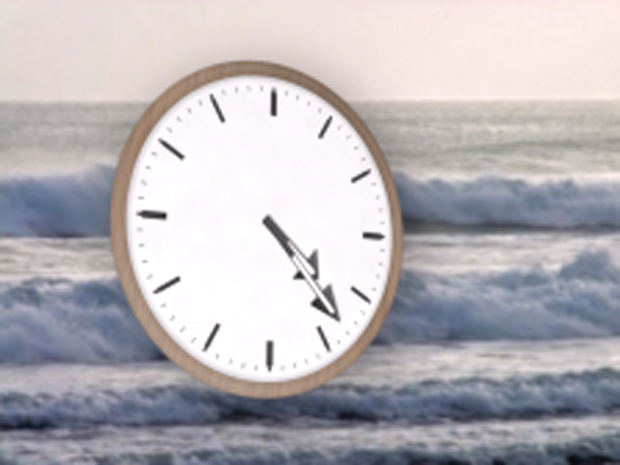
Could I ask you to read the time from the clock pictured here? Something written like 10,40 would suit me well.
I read 4,23
